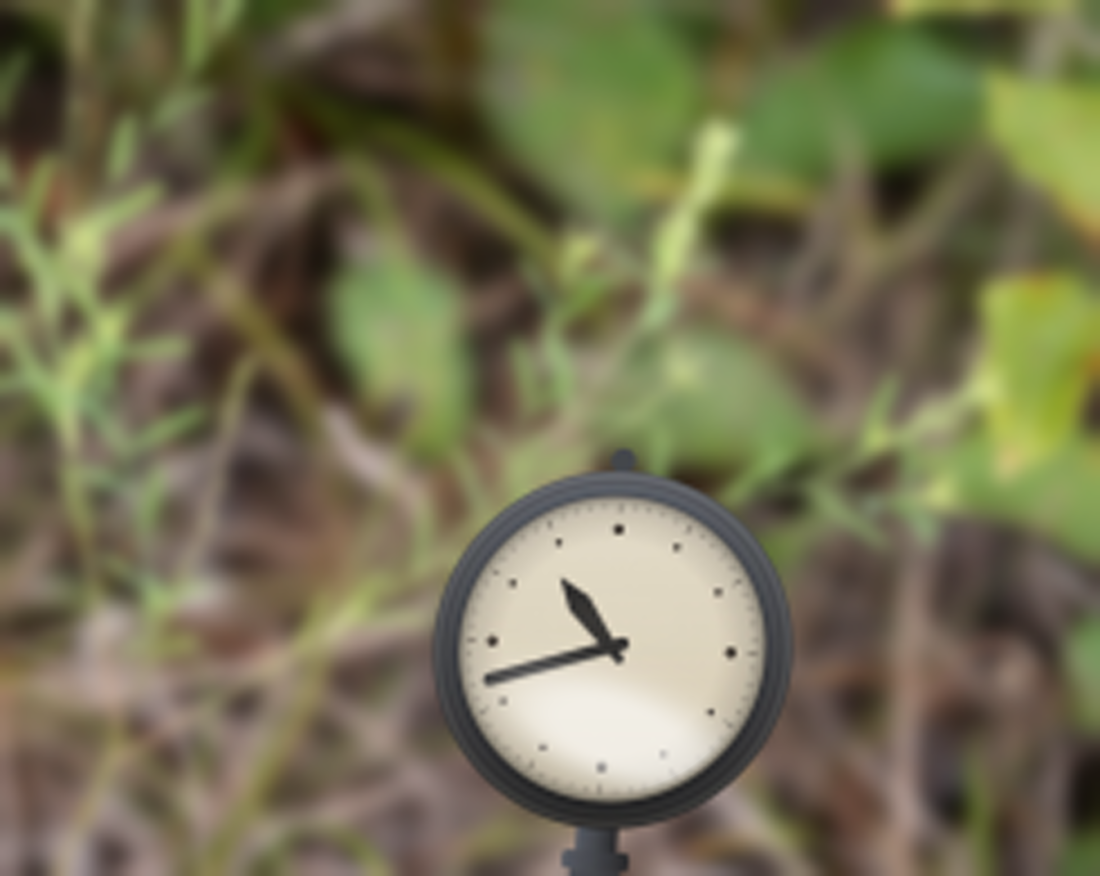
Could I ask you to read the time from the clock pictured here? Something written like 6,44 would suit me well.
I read 10,42
